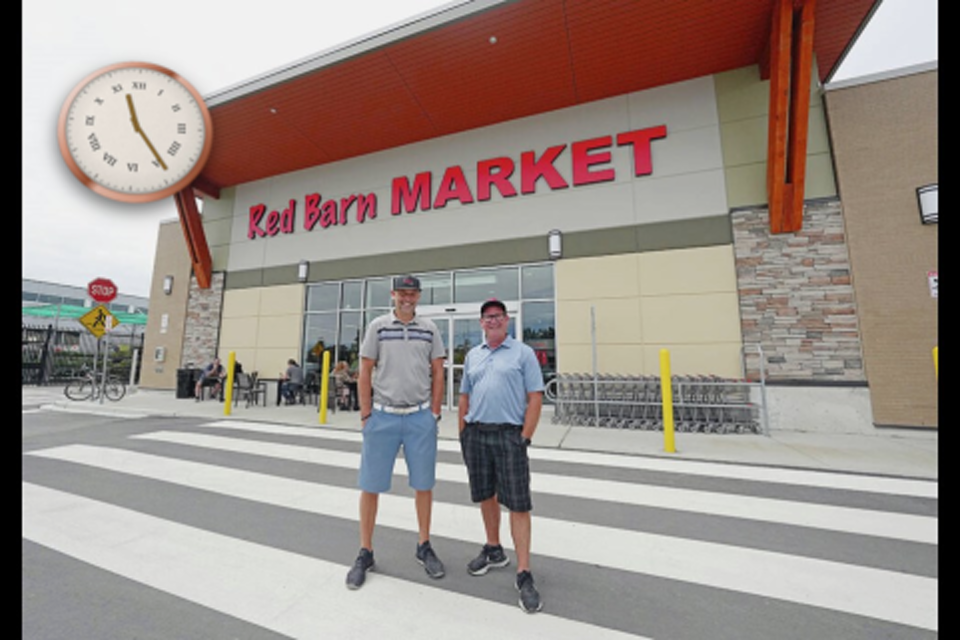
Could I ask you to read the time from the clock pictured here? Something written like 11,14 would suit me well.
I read 11,24
